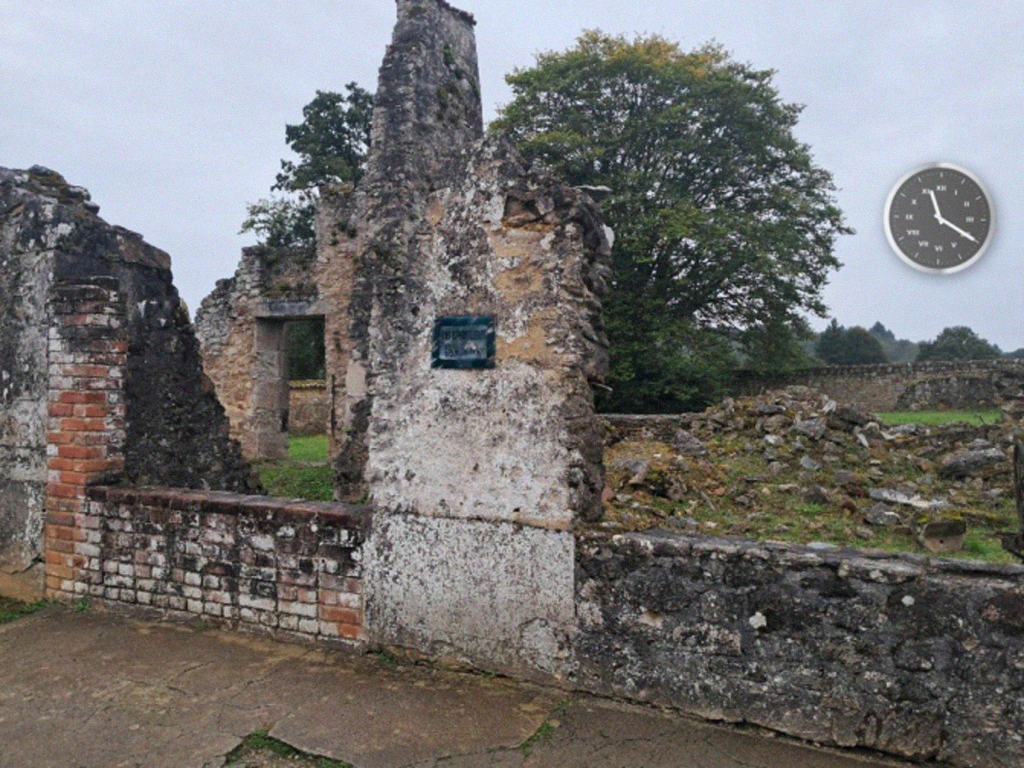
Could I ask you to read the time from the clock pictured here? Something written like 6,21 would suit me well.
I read 11,20
